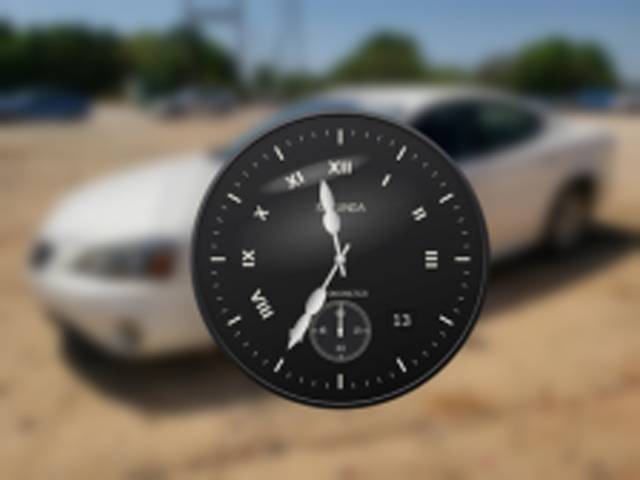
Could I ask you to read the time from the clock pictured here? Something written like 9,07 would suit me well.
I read 11,35
